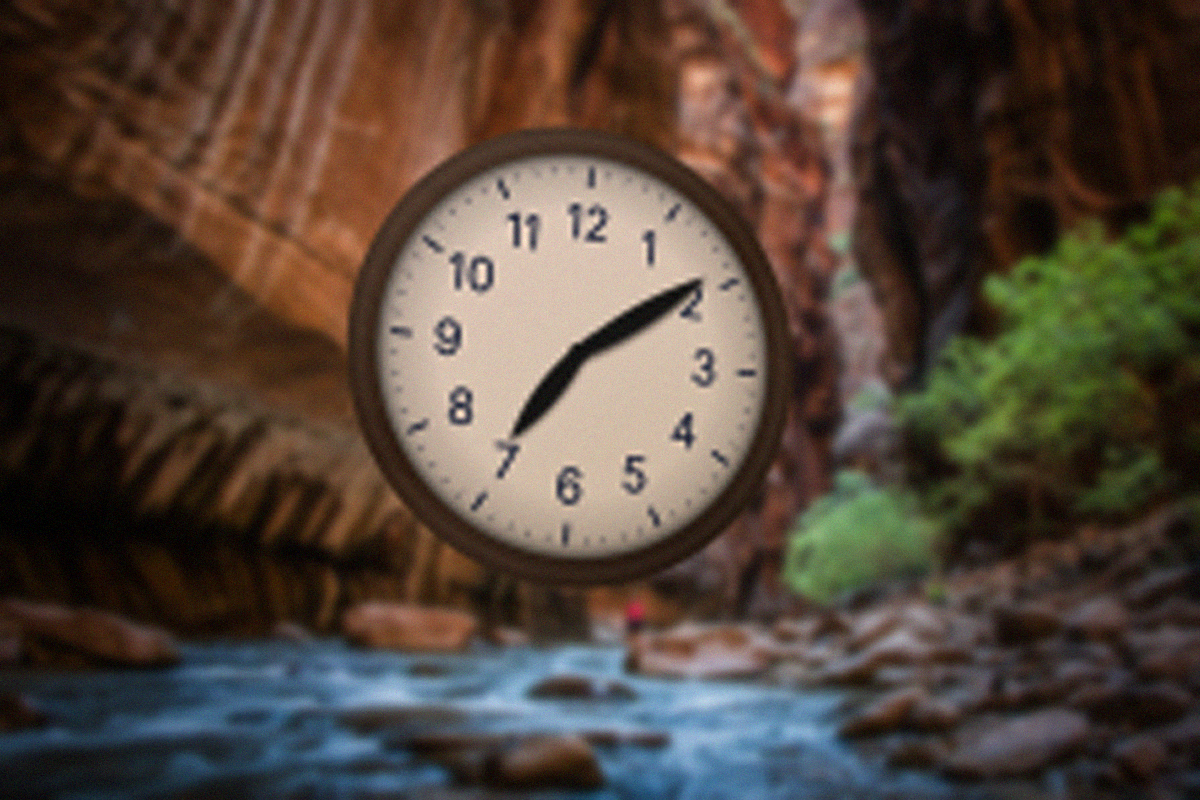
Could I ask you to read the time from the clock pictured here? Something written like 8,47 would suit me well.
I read 7,09
